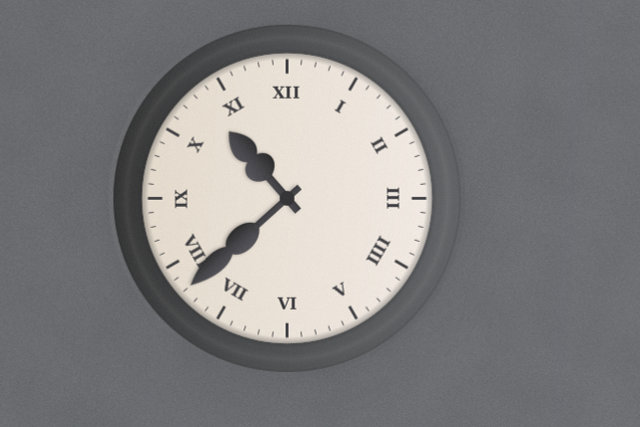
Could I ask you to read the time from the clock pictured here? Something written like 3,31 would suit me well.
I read 10,38
